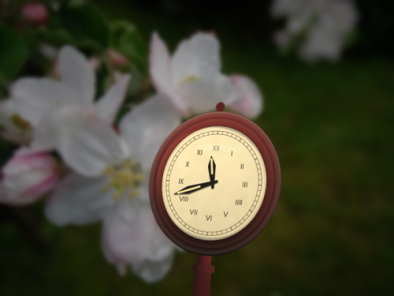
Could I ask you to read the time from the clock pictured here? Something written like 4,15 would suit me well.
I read 11,42
